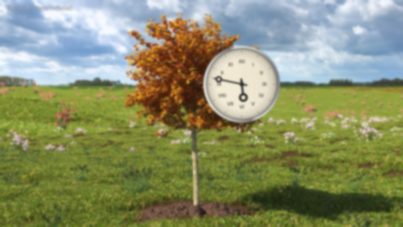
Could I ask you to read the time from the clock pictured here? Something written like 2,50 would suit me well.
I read 5,47
